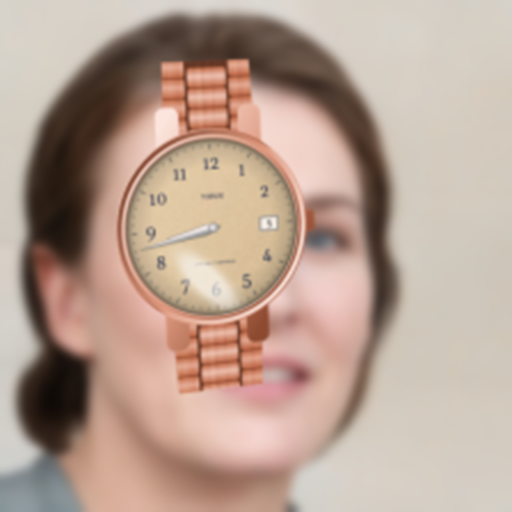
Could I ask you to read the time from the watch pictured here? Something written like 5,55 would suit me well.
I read 8,43
